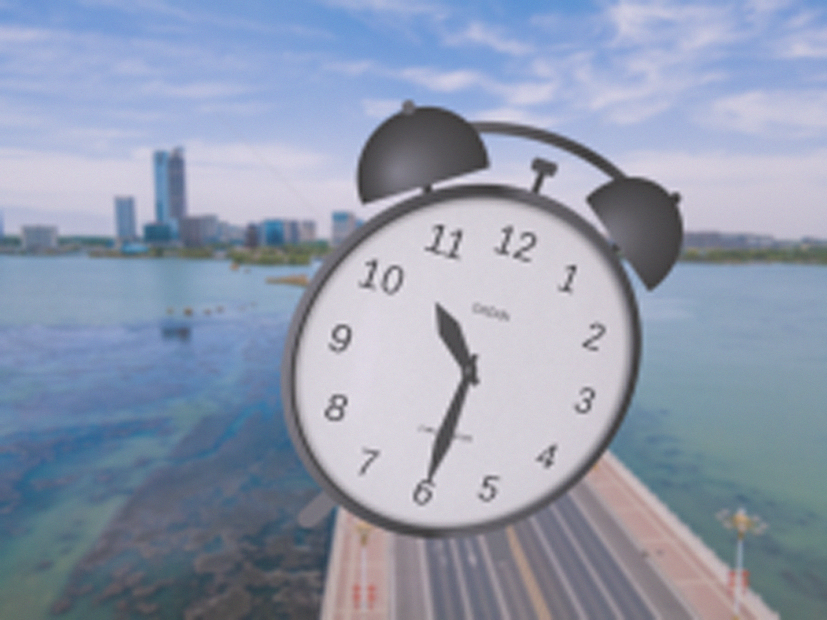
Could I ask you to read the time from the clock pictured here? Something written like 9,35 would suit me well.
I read 10,30
